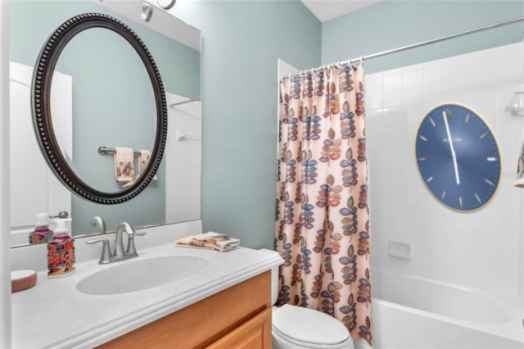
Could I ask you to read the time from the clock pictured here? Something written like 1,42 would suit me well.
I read 5,59
